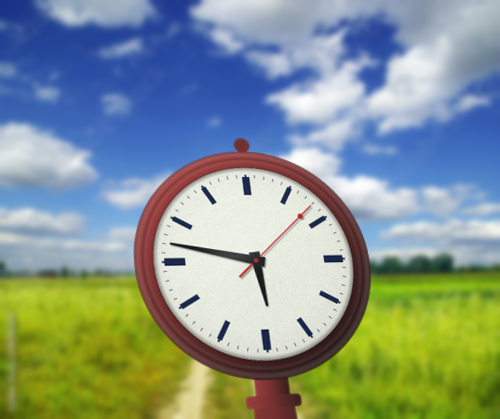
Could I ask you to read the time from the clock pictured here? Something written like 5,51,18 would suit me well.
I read 5,47,08
